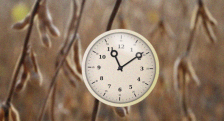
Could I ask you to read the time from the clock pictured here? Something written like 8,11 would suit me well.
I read 11,09
